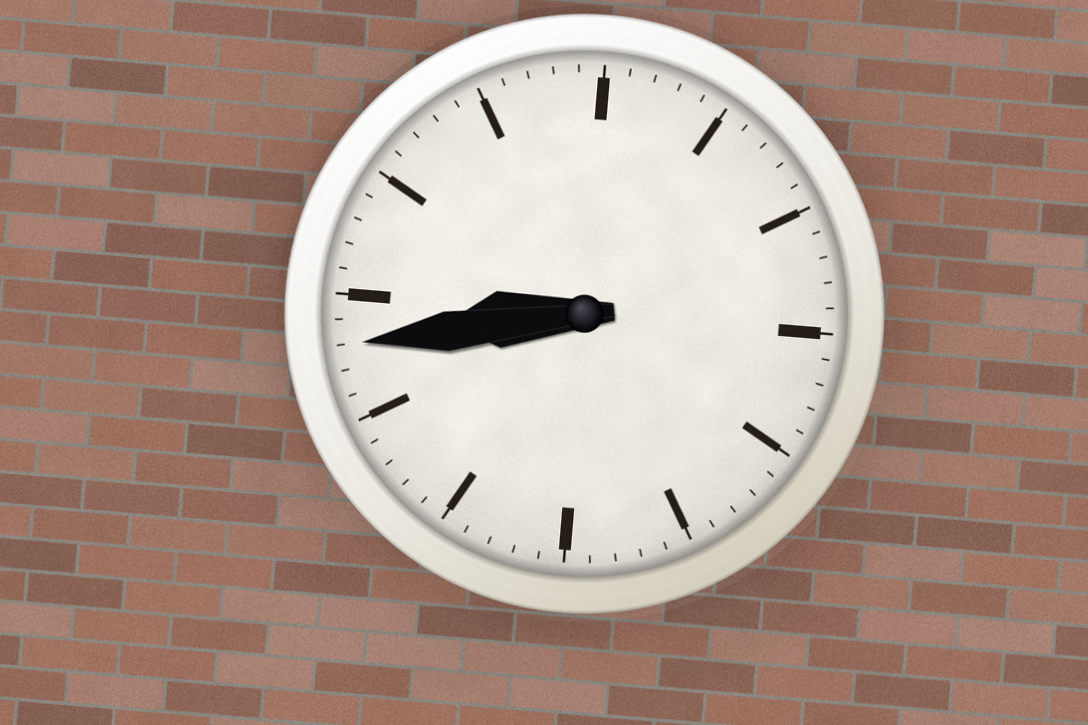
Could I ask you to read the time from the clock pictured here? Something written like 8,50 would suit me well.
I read 8,43
